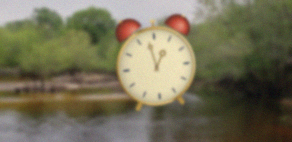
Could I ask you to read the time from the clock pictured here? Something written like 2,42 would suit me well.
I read 12,58
